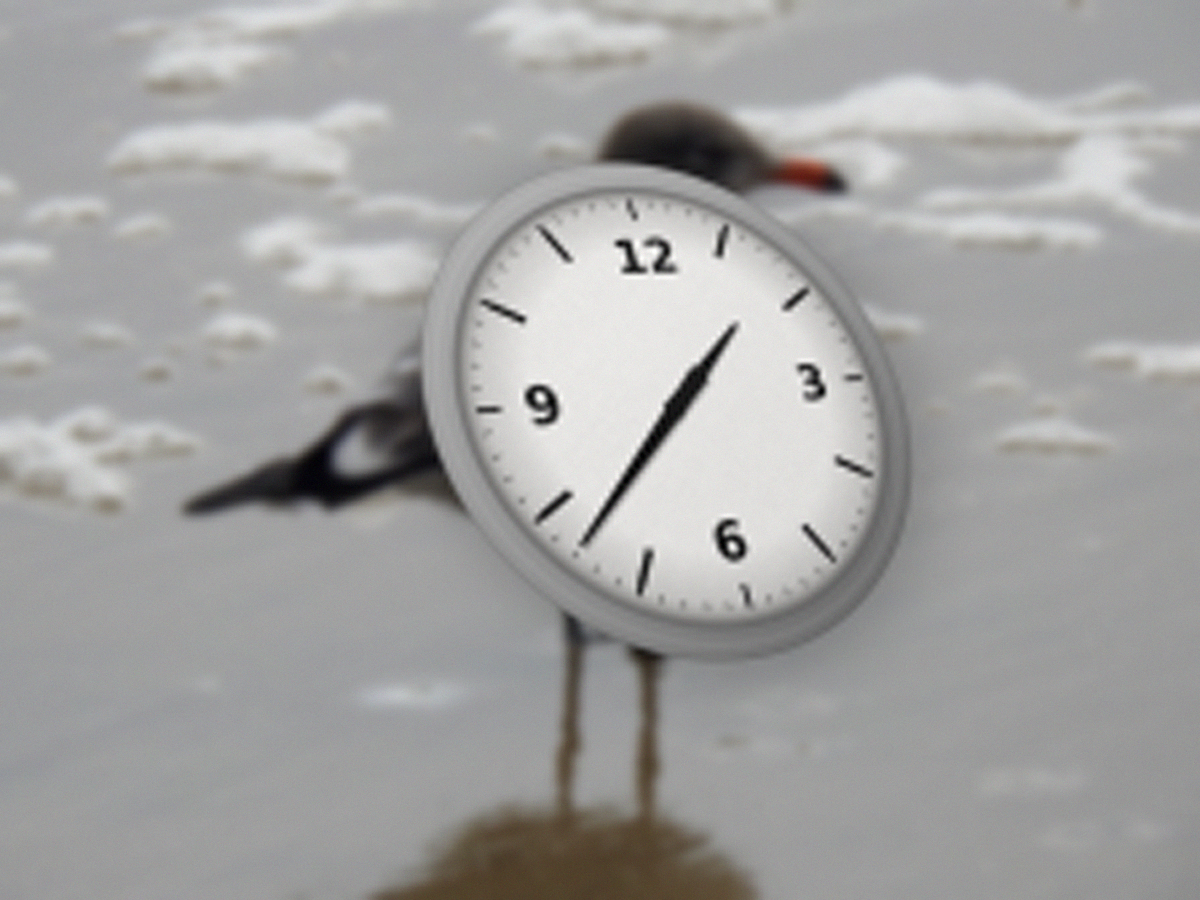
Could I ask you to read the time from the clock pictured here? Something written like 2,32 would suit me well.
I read 1,38
